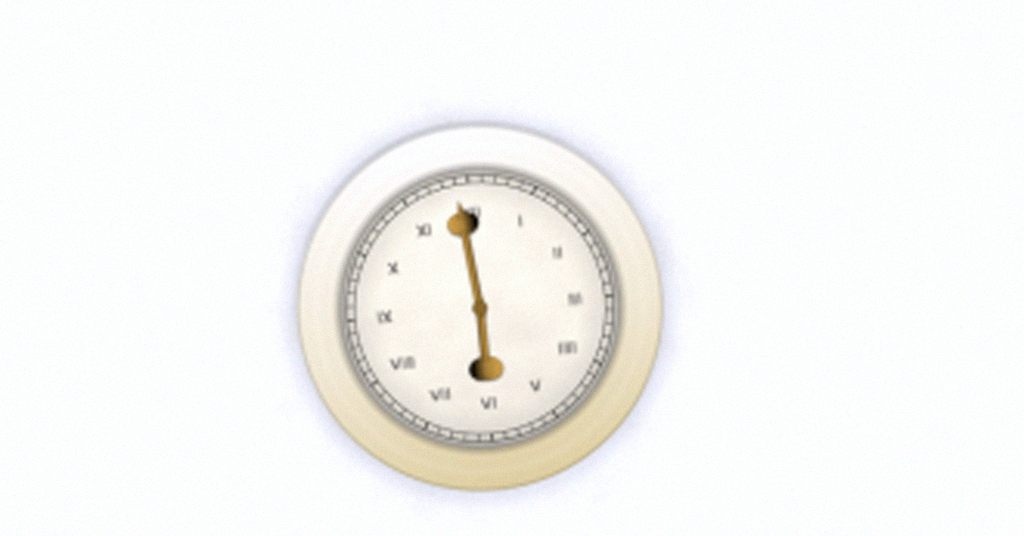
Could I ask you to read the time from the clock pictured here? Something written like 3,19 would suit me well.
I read 5,59
